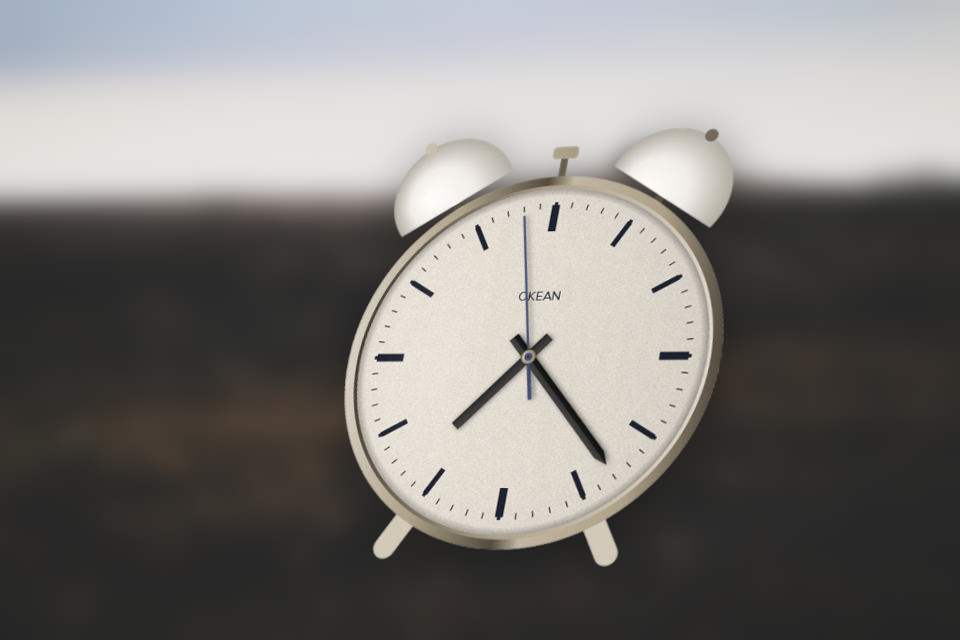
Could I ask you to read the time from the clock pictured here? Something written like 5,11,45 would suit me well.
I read 7,22,58
